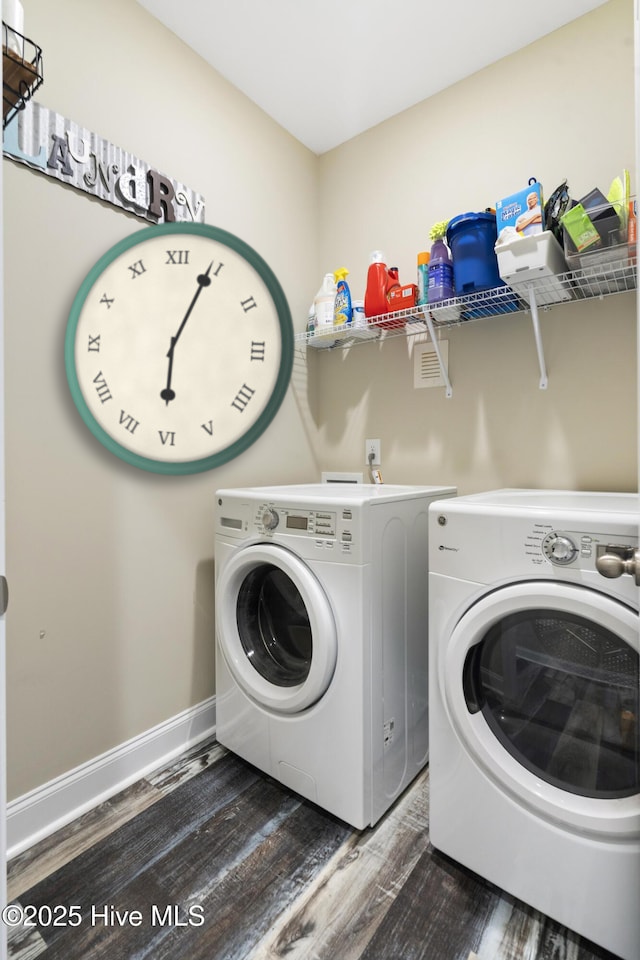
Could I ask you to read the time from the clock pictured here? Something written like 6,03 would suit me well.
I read 6,04
